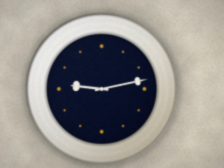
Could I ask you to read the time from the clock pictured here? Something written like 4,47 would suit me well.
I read 9,13
